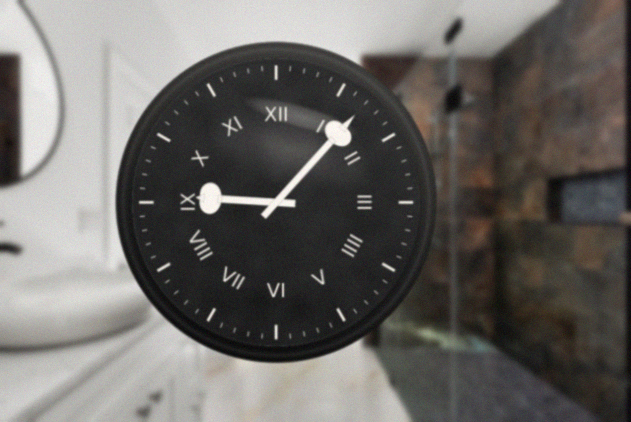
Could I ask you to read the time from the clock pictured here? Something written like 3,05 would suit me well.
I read 9,07
